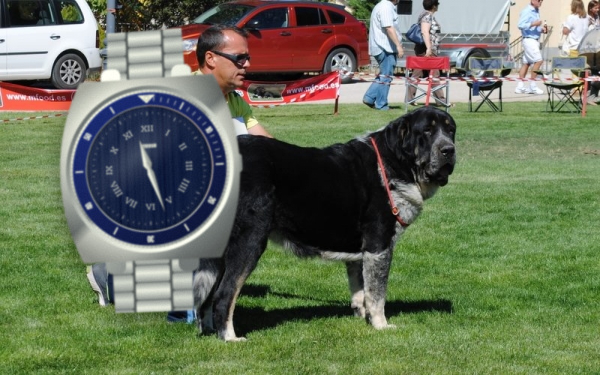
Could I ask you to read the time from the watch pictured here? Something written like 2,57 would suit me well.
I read 11,27
